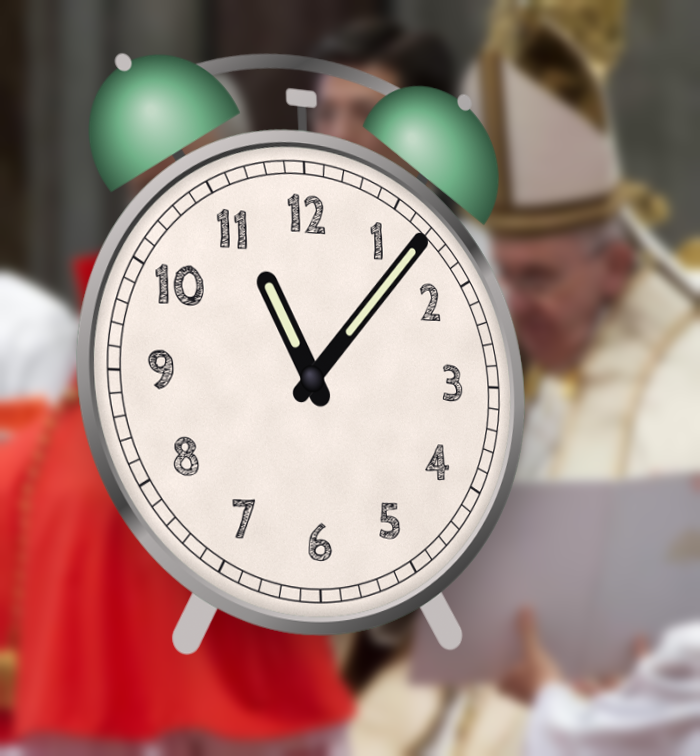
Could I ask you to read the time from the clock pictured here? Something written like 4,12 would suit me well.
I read 11,07
